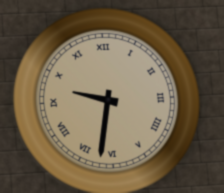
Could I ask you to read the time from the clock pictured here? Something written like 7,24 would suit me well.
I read 9,32
